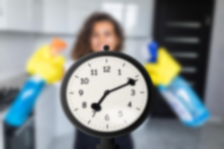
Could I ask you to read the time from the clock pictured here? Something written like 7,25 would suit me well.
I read 7,11
